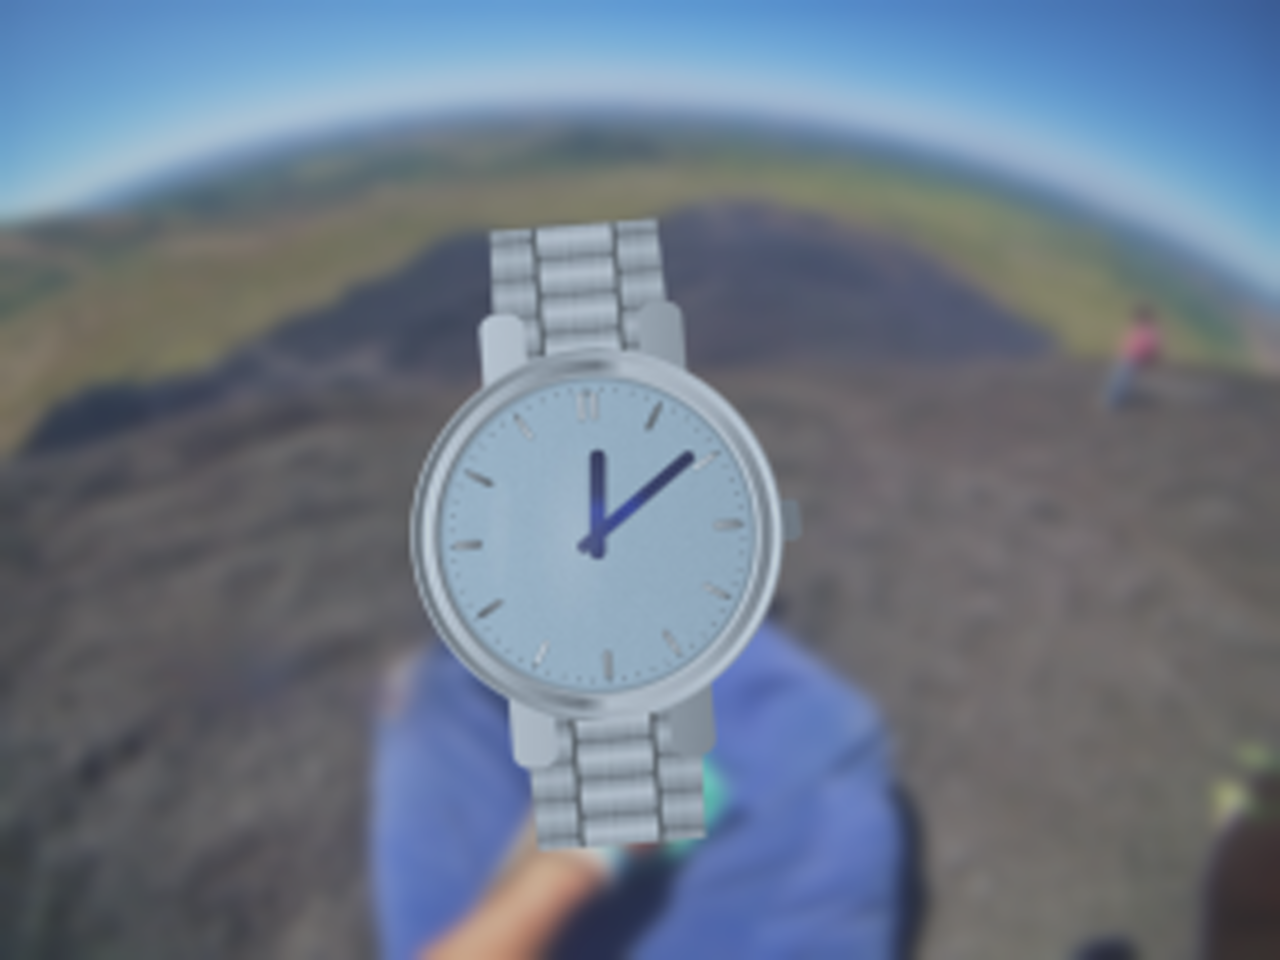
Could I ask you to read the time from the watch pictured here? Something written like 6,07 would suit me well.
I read 12,09
